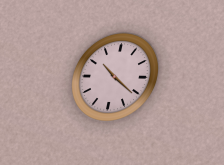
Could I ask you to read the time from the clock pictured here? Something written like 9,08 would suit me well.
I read 10,21
